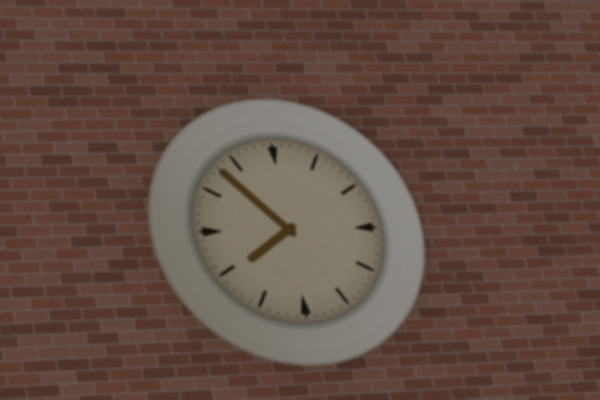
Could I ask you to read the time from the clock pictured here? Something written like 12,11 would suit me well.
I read 7,53
